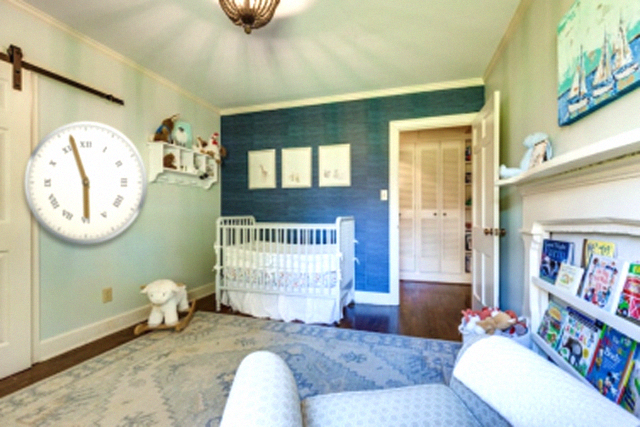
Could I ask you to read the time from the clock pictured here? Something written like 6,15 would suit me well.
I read 5,57
